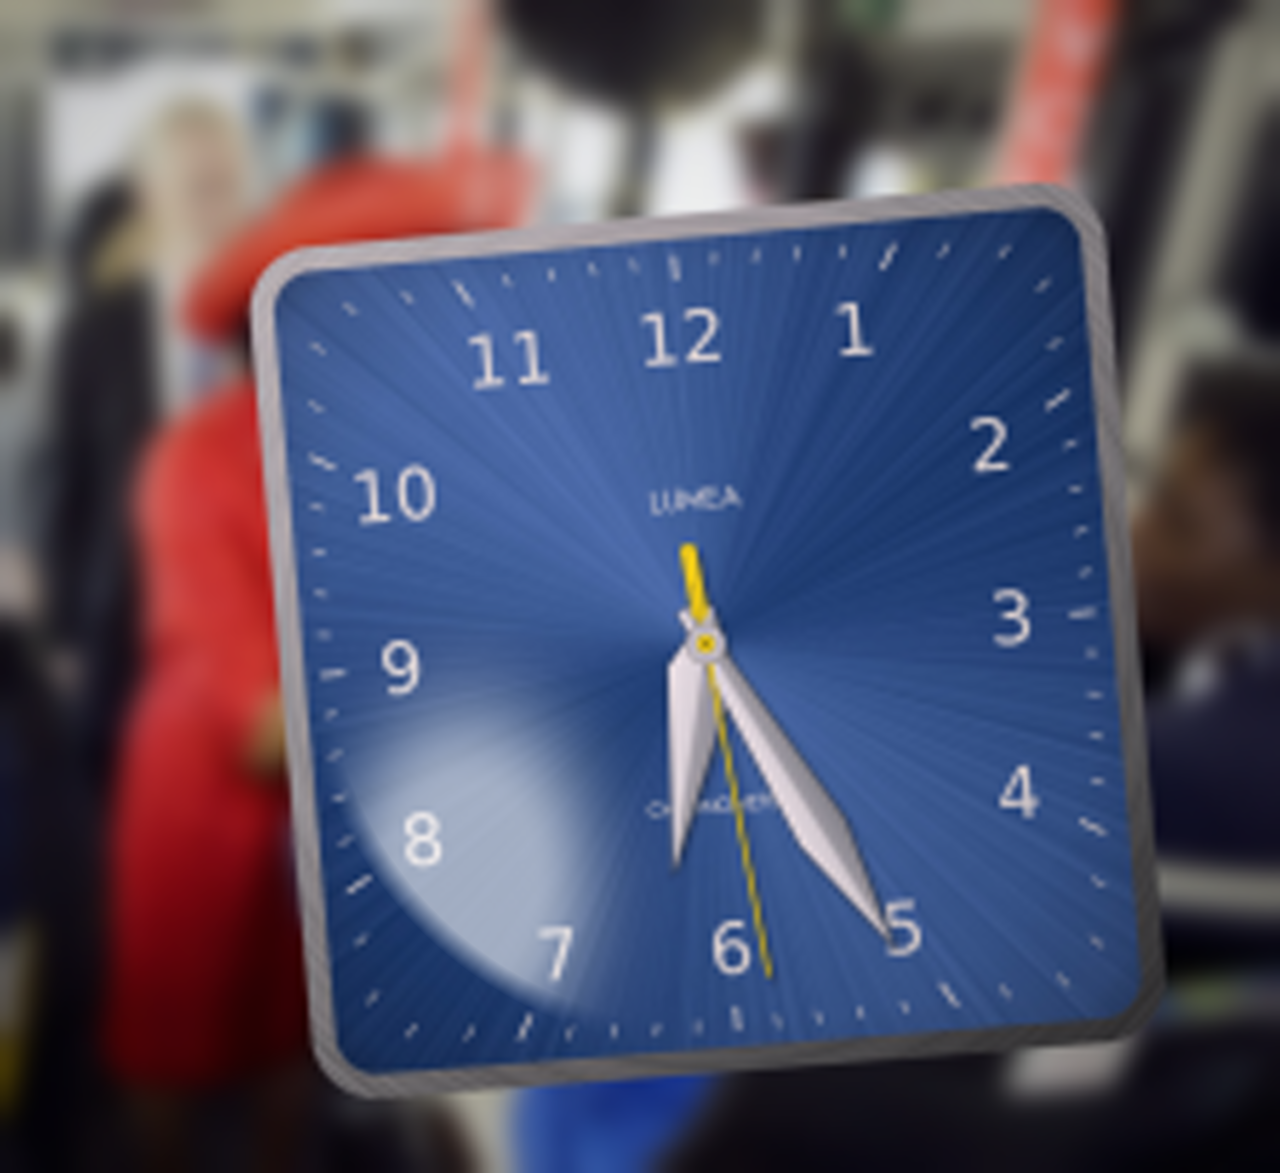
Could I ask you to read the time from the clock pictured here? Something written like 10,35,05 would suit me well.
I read 6,25,29
